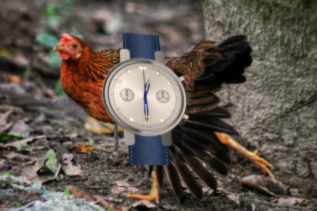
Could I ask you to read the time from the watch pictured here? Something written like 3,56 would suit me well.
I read 12,30
